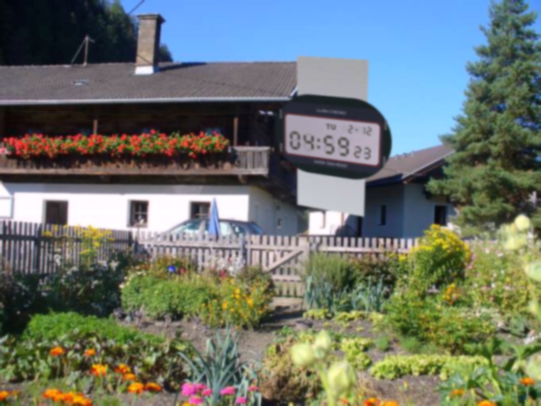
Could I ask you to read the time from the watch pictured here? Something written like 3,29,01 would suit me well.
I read 4,59,23
